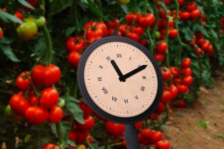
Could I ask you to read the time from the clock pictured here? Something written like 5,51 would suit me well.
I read 11,11
